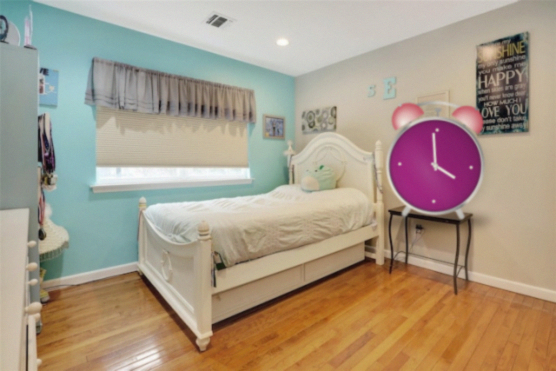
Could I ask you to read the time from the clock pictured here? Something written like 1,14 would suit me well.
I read 3,59
